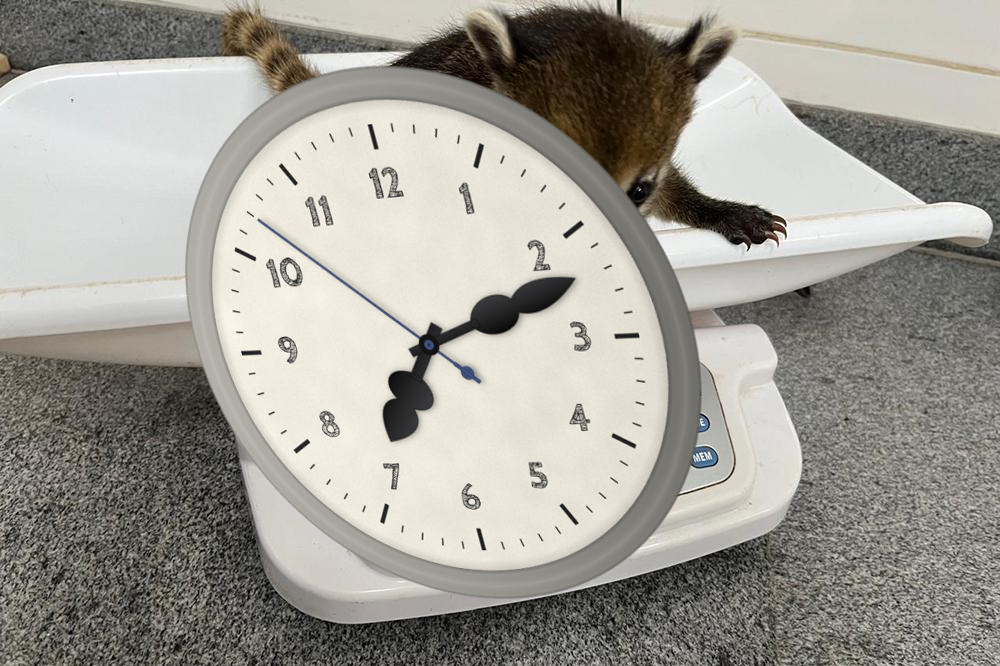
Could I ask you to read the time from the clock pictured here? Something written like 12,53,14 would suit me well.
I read 7,11,52
